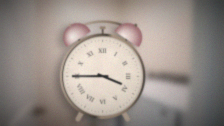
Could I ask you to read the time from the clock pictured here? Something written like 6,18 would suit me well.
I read 3,45
